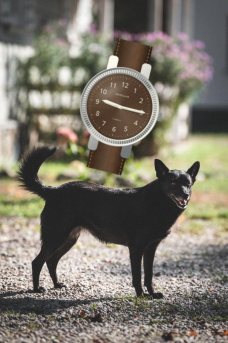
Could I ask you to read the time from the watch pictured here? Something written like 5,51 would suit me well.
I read 9,15
